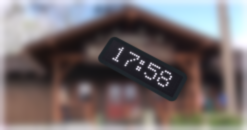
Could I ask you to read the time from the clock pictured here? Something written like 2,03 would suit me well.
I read 17,58
